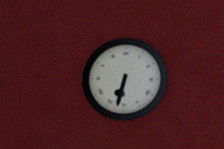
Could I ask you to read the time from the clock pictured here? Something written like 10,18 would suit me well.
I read 6,32
